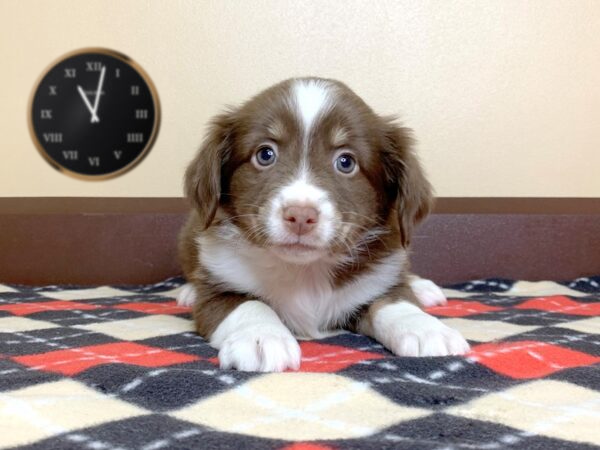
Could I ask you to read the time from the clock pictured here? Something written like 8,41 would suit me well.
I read 11,02
